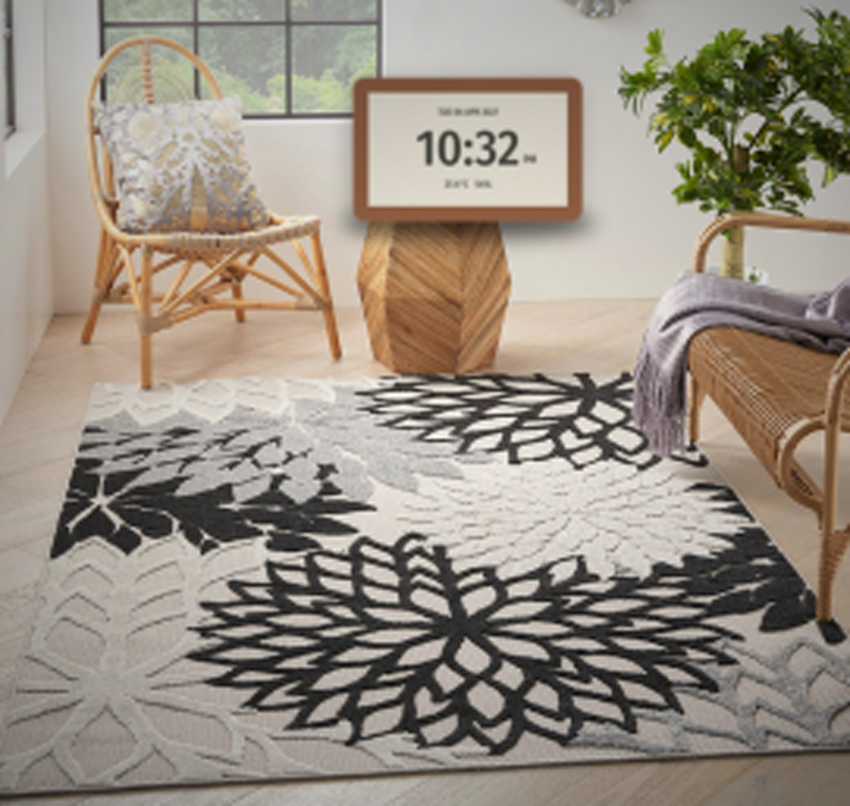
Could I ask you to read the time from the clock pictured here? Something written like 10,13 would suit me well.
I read 10,32
